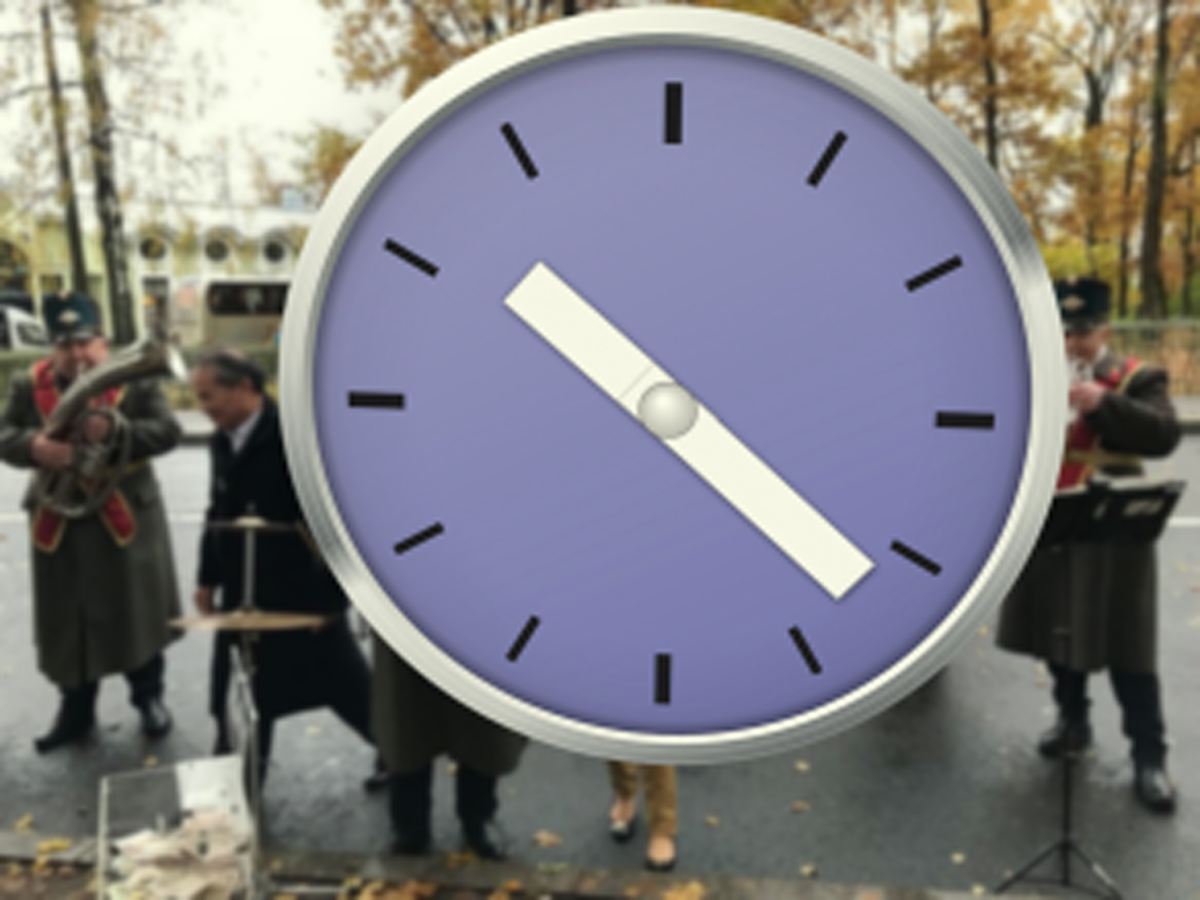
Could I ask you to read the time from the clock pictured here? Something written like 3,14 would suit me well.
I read 10,22
